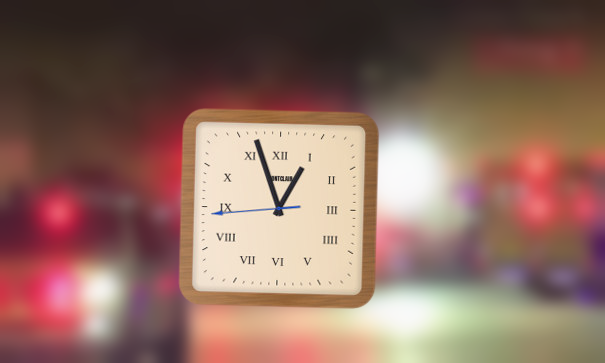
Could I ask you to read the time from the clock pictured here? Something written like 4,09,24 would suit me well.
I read 12,56,44
